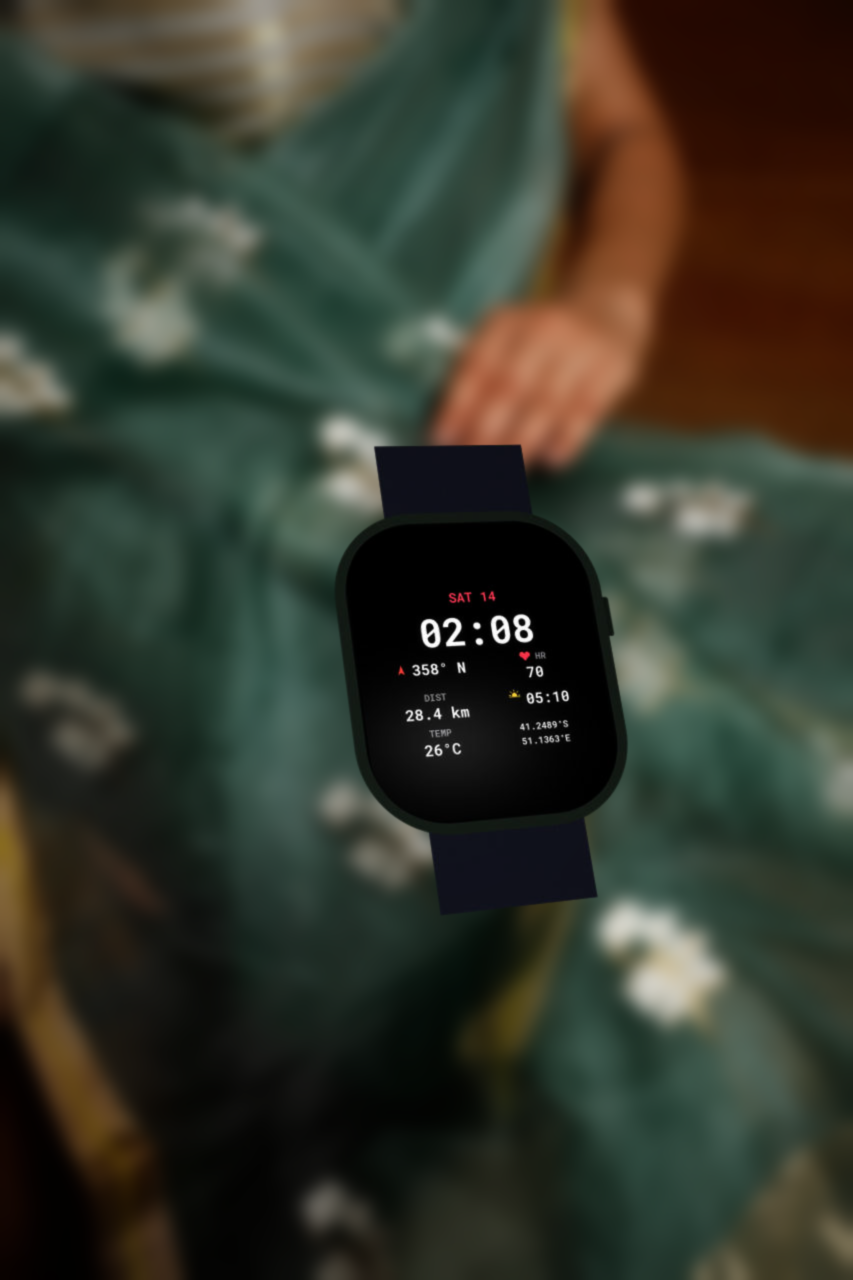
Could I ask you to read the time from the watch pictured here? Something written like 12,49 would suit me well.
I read 2,08
